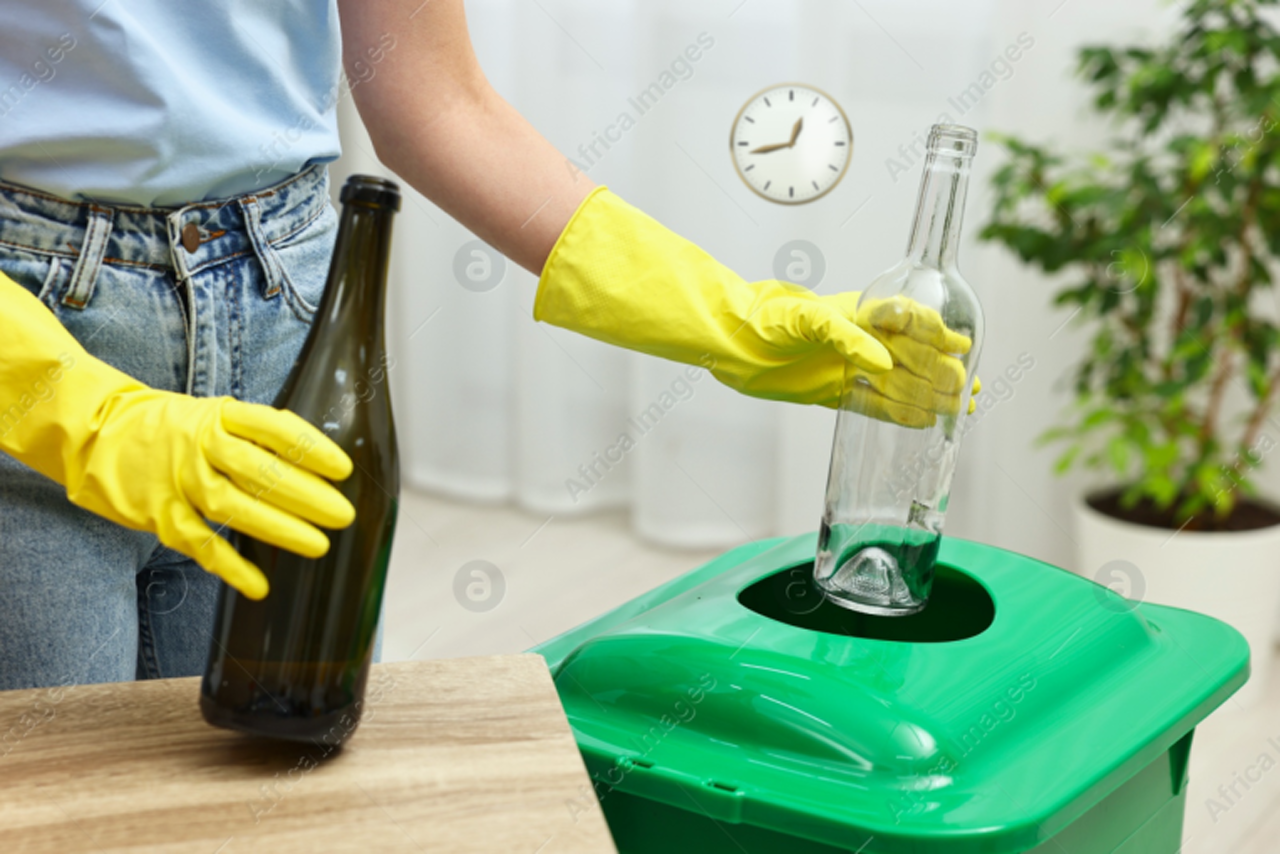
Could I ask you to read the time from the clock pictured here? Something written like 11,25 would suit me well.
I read 12,43
